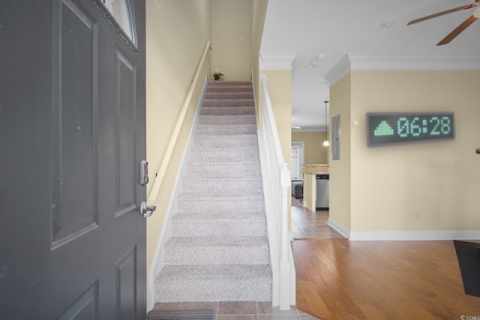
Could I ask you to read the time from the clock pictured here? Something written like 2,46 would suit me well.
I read 6,28
